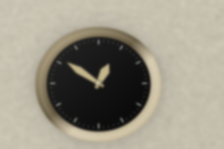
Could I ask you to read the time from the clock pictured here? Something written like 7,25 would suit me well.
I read 12,51
